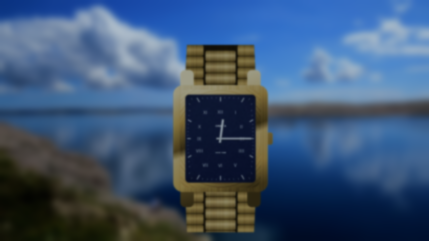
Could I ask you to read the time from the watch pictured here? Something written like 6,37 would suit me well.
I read 12,15
